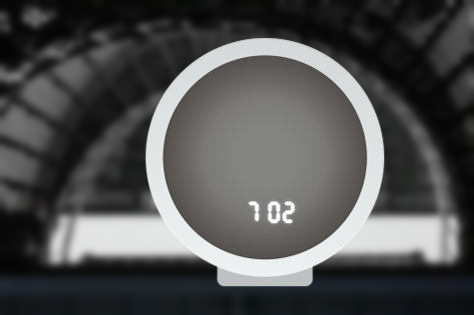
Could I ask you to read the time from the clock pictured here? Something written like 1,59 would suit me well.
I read 7,02
